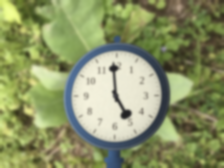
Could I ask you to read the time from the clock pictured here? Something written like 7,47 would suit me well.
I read 4,59
